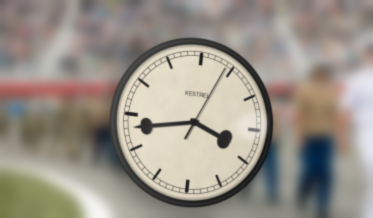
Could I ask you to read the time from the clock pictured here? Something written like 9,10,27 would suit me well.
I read 3,43,04
